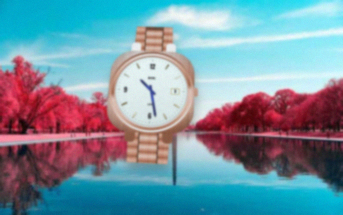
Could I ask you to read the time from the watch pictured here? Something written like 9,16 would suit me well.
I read 10,28
